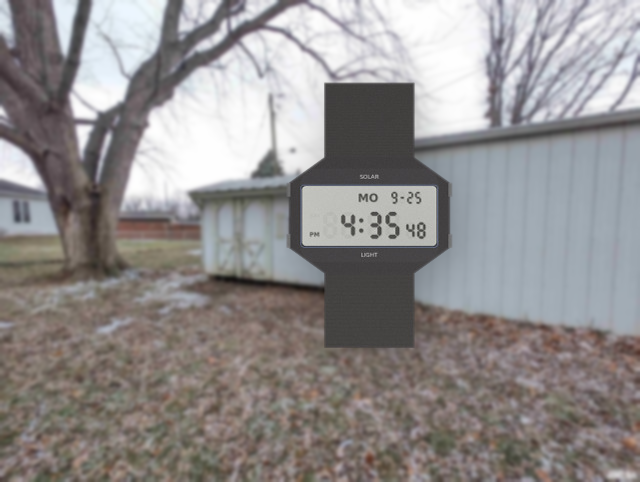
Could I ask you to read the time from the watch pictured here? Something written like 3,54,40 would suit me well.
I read 4,35,48
